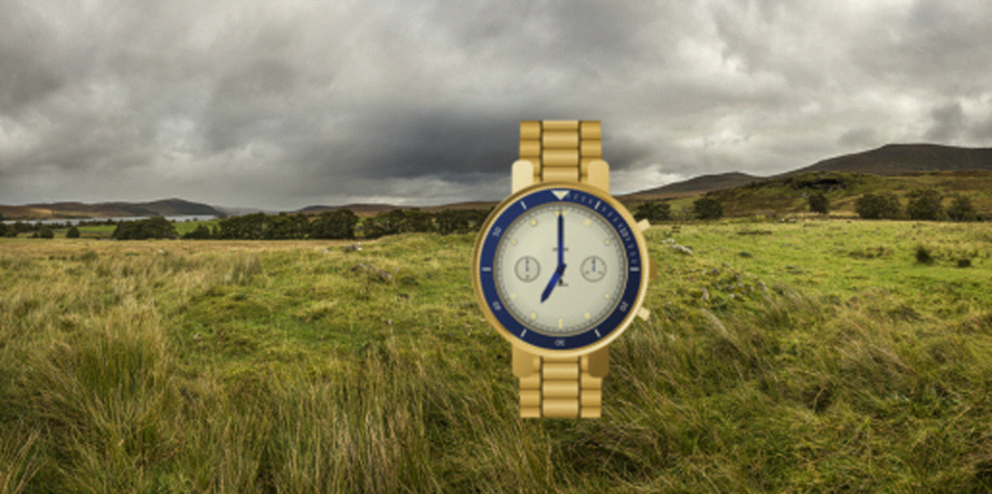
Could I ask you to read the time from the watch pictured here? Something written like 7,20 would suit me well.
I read 7,00
